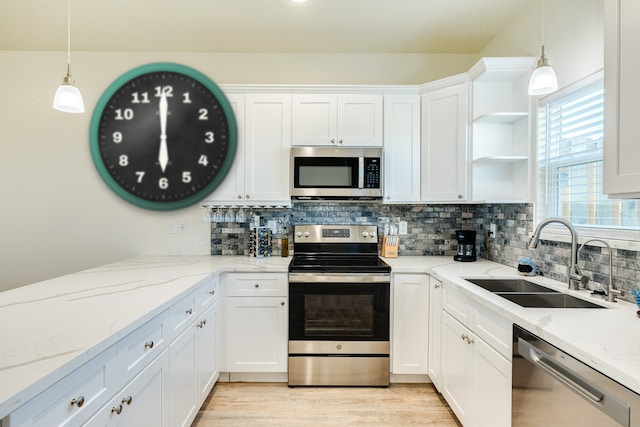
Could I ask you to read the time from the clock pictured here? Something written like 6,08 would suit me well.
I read 6,00
